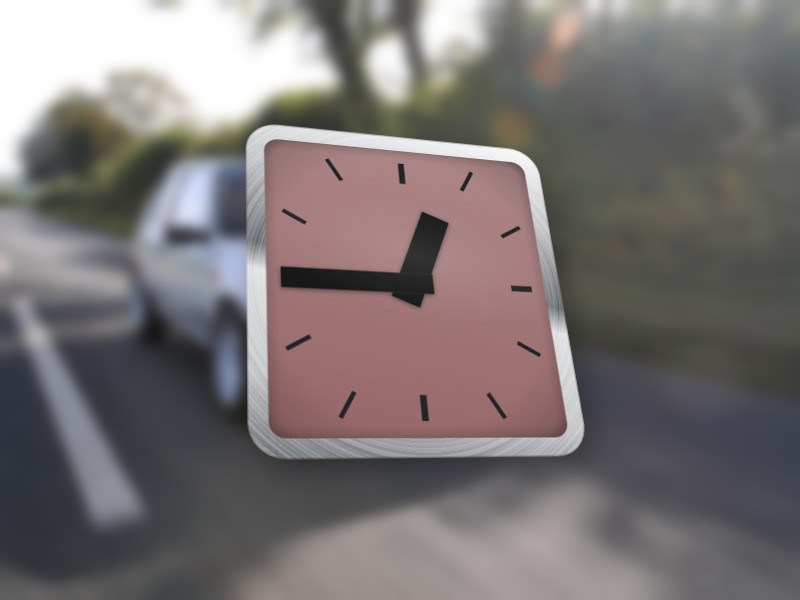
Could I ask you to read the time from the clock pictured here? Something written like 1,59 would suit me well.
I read 12,45
